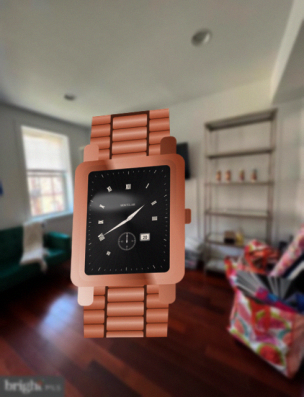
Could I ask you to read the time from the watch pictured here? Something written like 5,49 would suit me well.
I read 1,40
